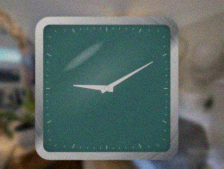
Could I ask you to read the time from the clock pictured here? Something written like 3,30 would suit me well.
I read 9,10
